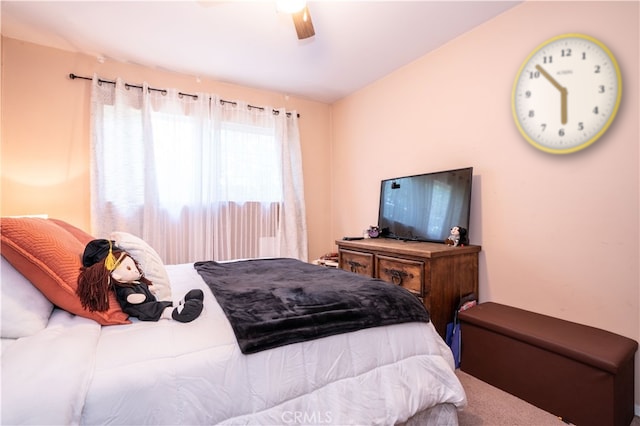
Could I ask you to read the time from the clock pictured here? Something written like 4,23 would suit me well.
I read 5,52
